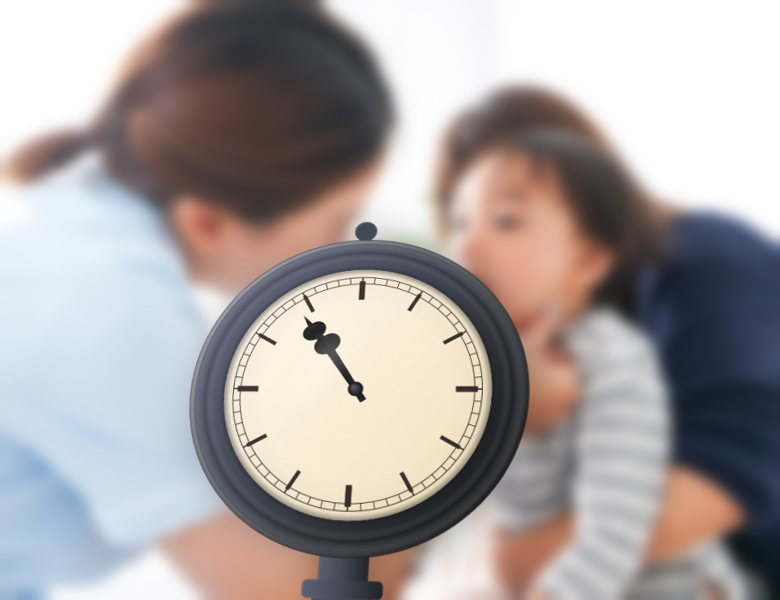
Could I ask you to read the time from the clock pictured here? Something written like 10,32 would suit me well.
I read 10,54
